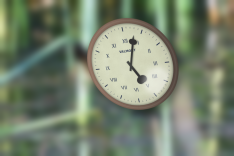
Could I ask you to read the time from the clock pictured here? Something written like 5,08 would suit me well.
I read 5,03
